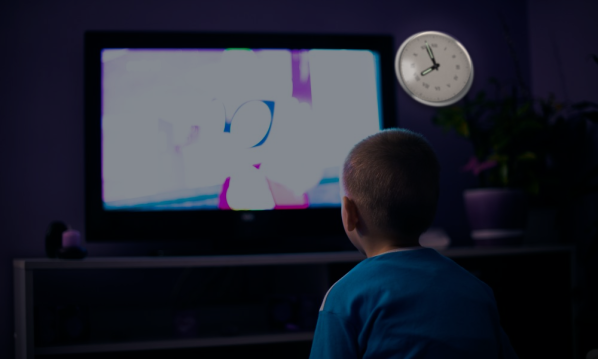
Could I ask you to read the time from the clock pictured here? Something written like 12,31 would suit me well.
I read 7,57
